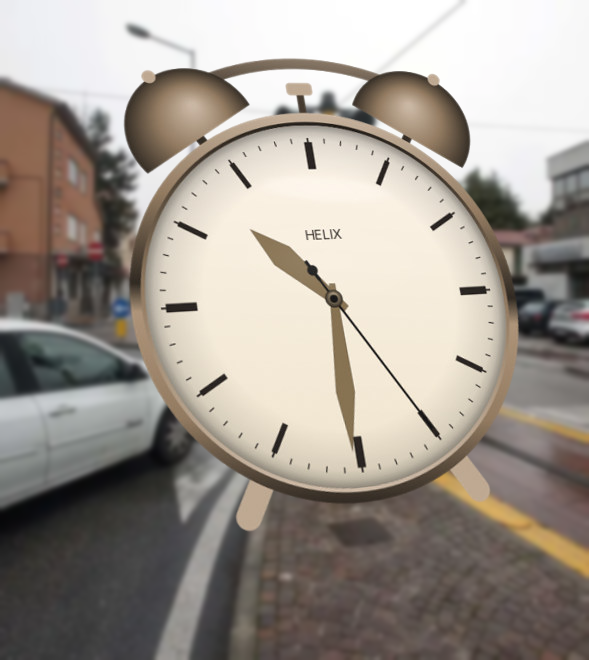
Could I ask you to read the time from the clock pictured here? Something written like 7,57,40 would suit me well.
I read 10,30,25
